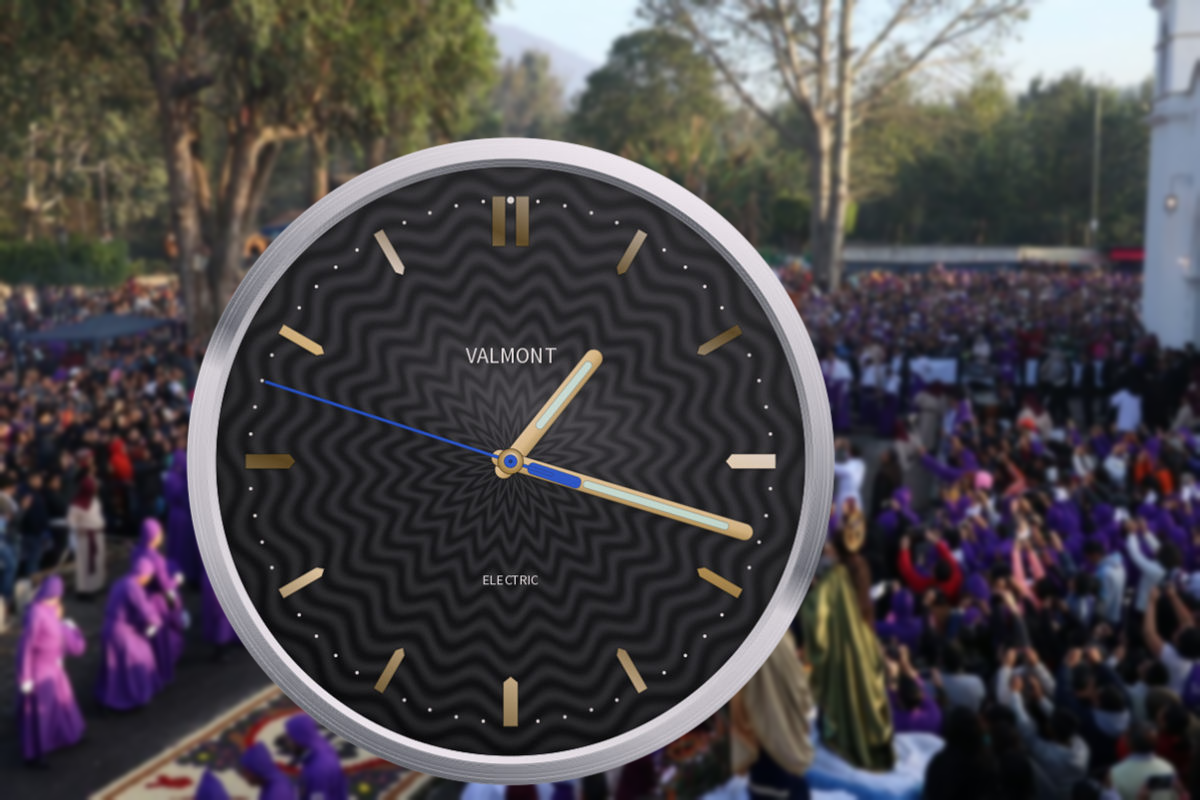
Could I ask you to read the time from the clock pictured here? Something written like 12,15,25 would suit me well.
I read 1,17,48
